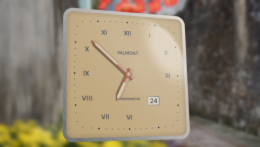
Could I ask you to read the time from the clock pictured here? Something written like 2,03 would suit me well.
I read 6,52
